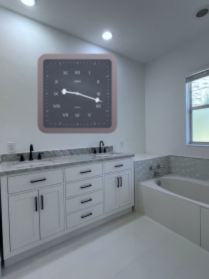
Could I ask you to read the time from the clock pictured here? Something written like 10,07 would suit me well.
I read 9,18
